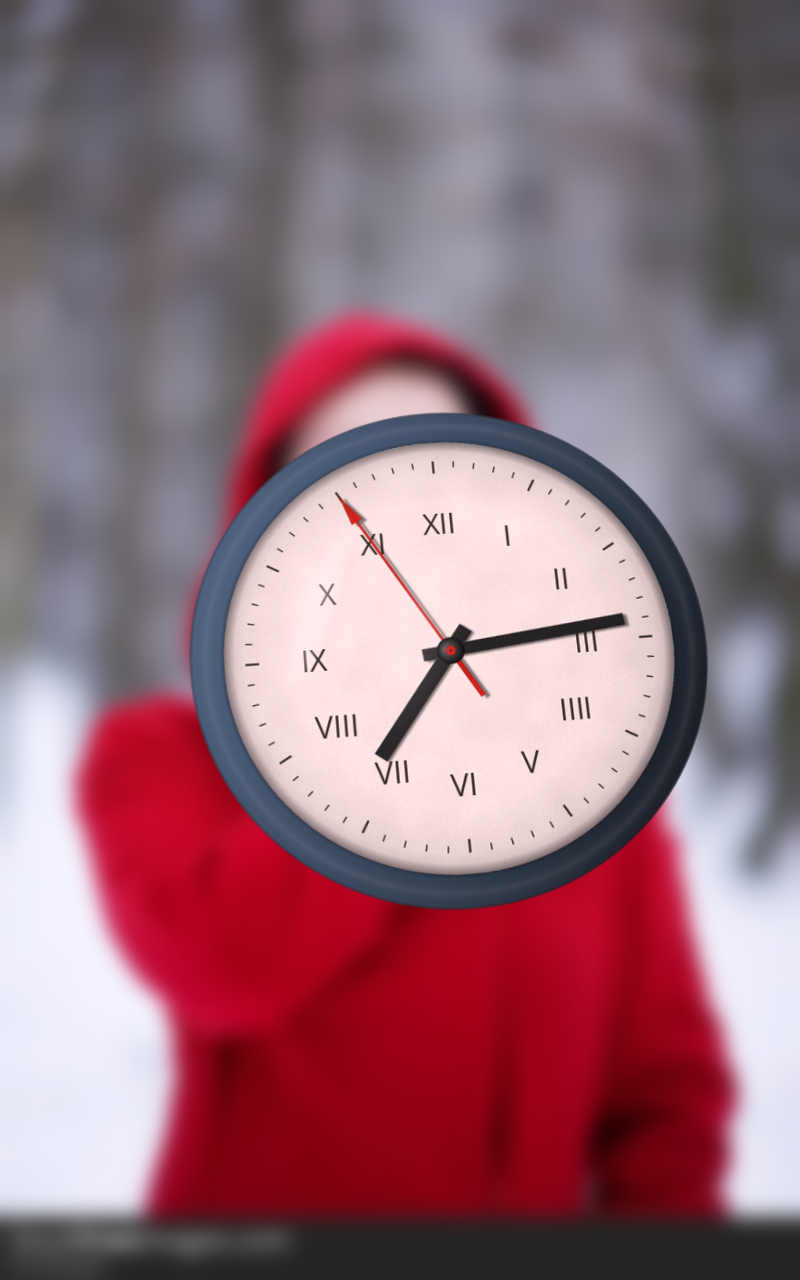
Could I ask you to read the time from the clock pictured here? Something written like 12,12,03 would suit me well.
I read 7,13,55
